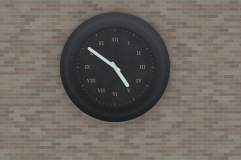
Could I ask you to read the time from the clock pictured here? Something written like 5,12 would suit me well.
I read 4,51
